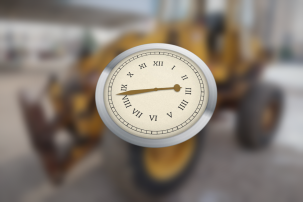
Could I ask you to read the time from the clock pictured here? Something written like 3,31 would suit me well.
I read 2,43
